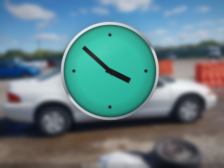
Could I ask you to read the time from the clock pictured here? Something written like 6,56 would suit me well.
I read 3,52
